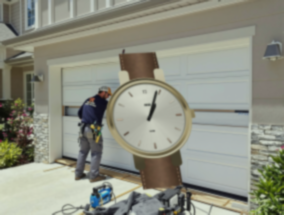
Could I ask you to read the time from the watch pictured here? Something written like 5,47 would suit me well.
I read 1,04
